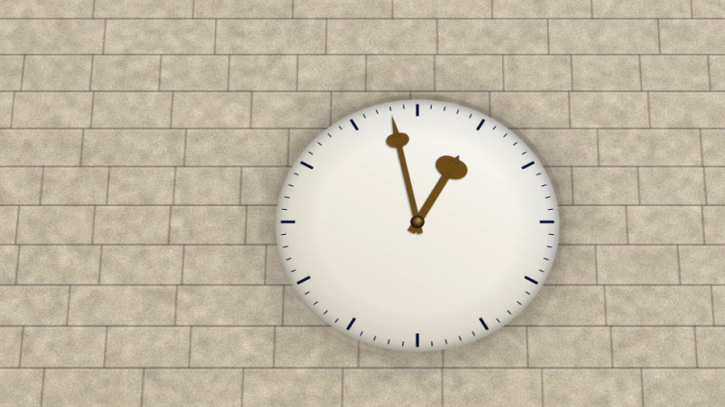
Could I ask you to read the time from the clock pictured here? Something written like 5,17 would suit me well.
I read 12,58
